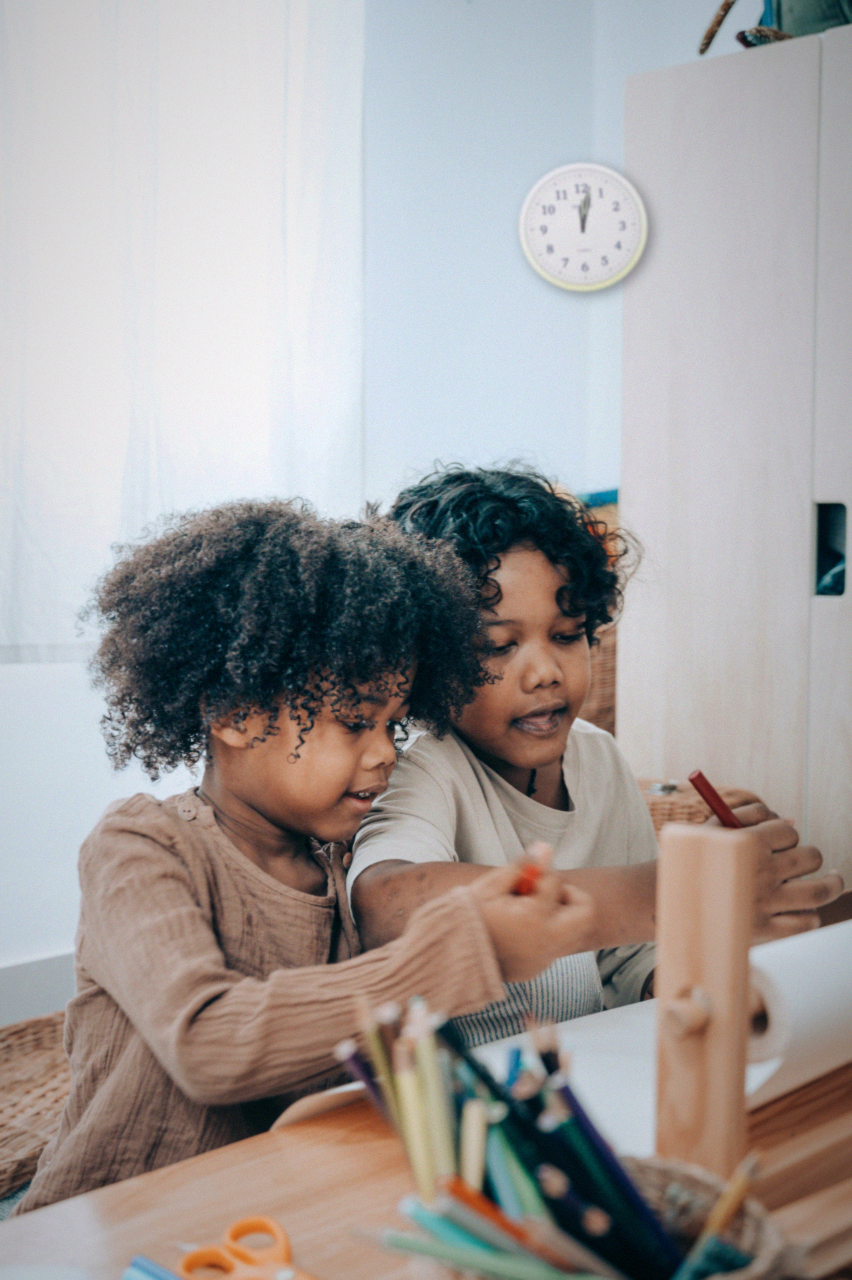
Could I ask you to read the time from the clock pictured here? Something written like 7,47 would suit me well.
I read 12,02
